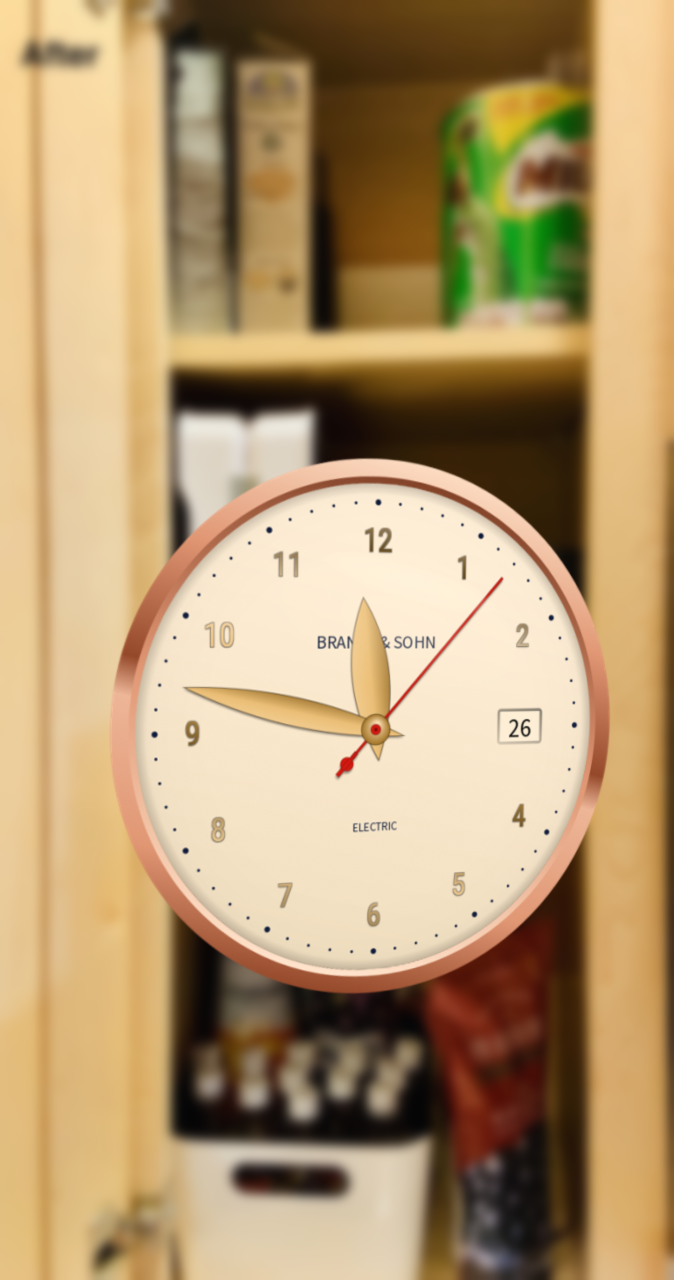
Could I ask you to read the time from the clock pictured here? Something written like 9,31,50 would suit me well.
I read 11,47,07
